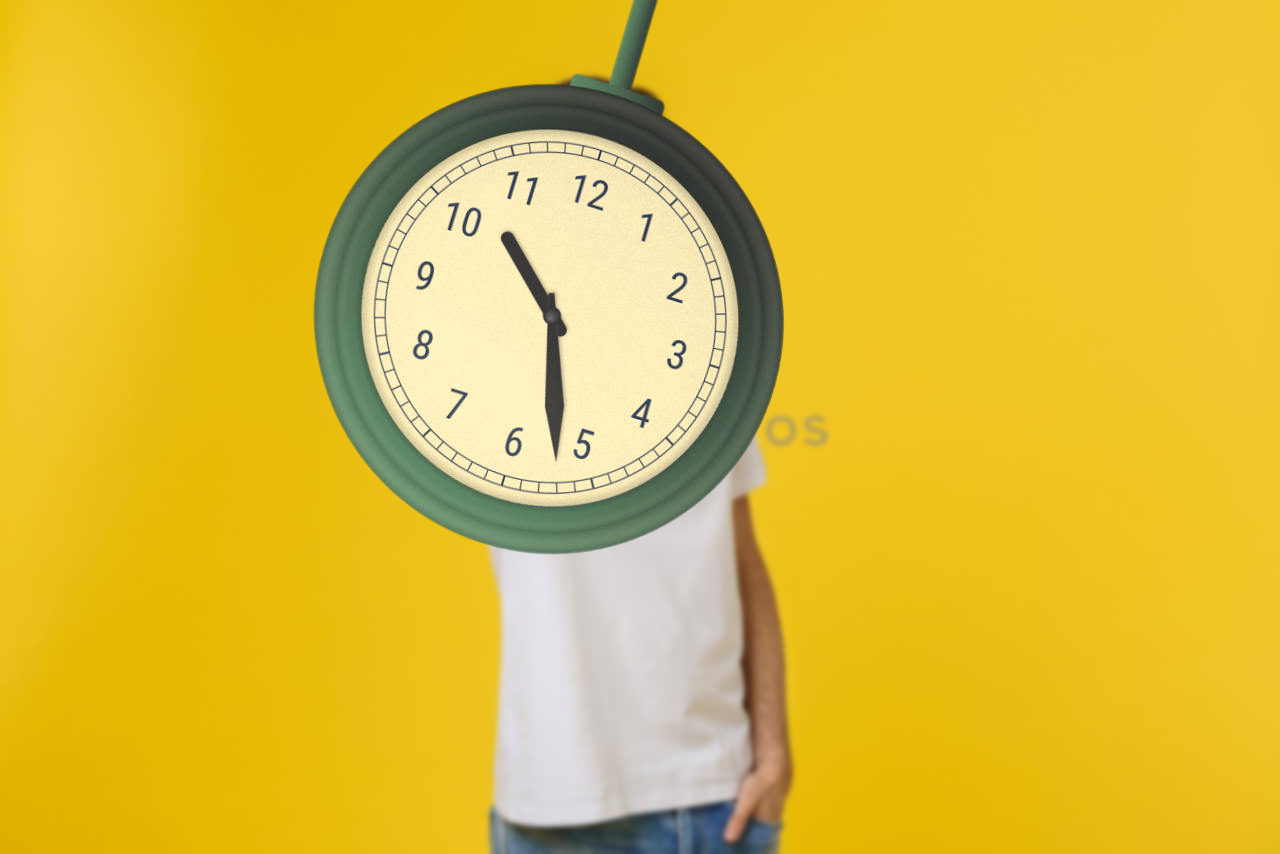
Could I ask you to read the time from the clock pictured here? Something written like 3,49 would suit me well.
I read 10,27
